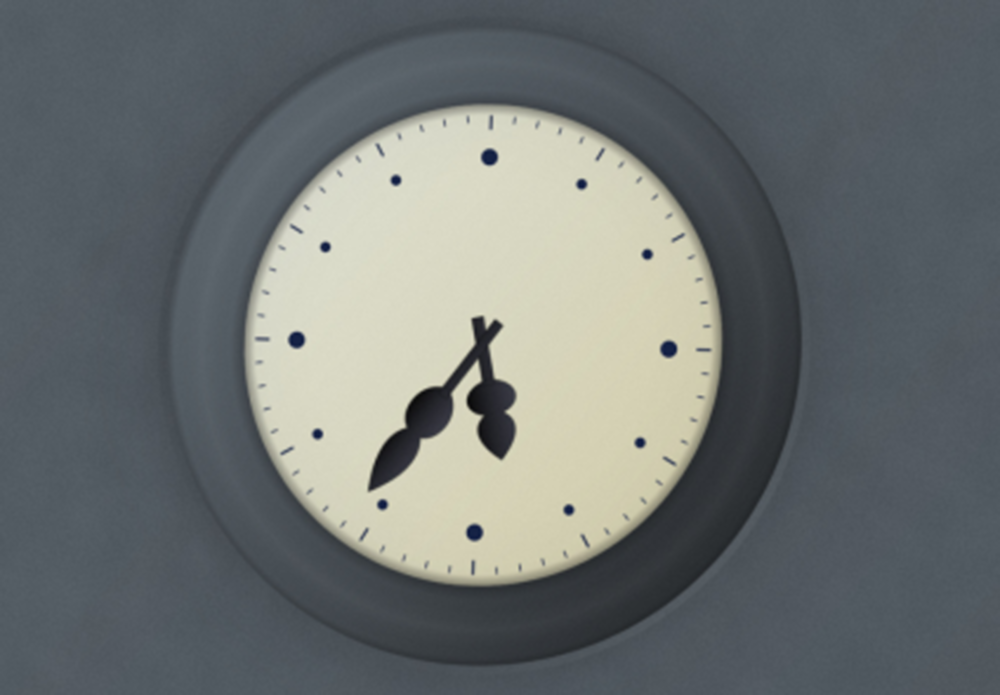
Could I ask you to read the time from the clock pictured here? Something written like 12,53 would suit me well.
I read 5,36
